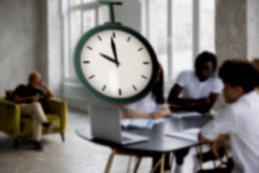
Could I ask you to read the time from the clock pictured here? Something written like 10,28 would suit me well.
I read 9,59
